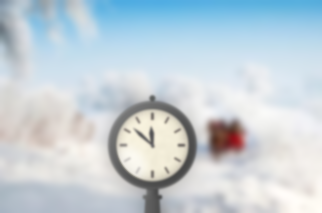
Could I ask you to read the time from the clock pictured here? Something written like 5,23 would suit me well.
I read 11,52
